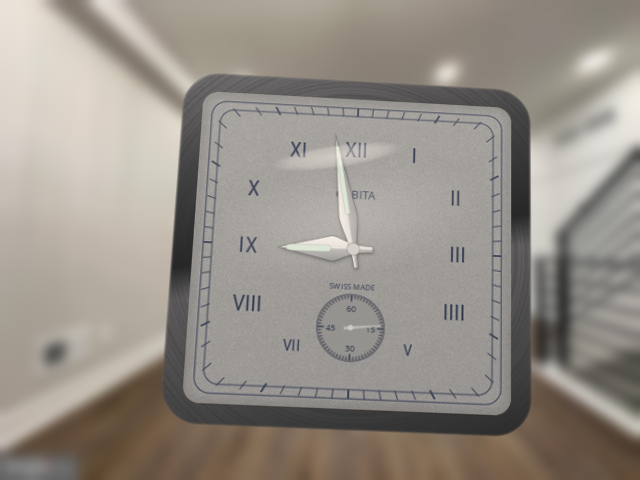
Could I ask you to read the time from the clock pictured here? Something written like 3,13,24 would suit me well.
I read 8,58,14
